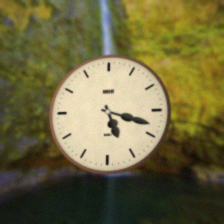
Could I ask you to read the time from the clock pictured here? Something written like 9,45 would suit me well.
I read 5,18
